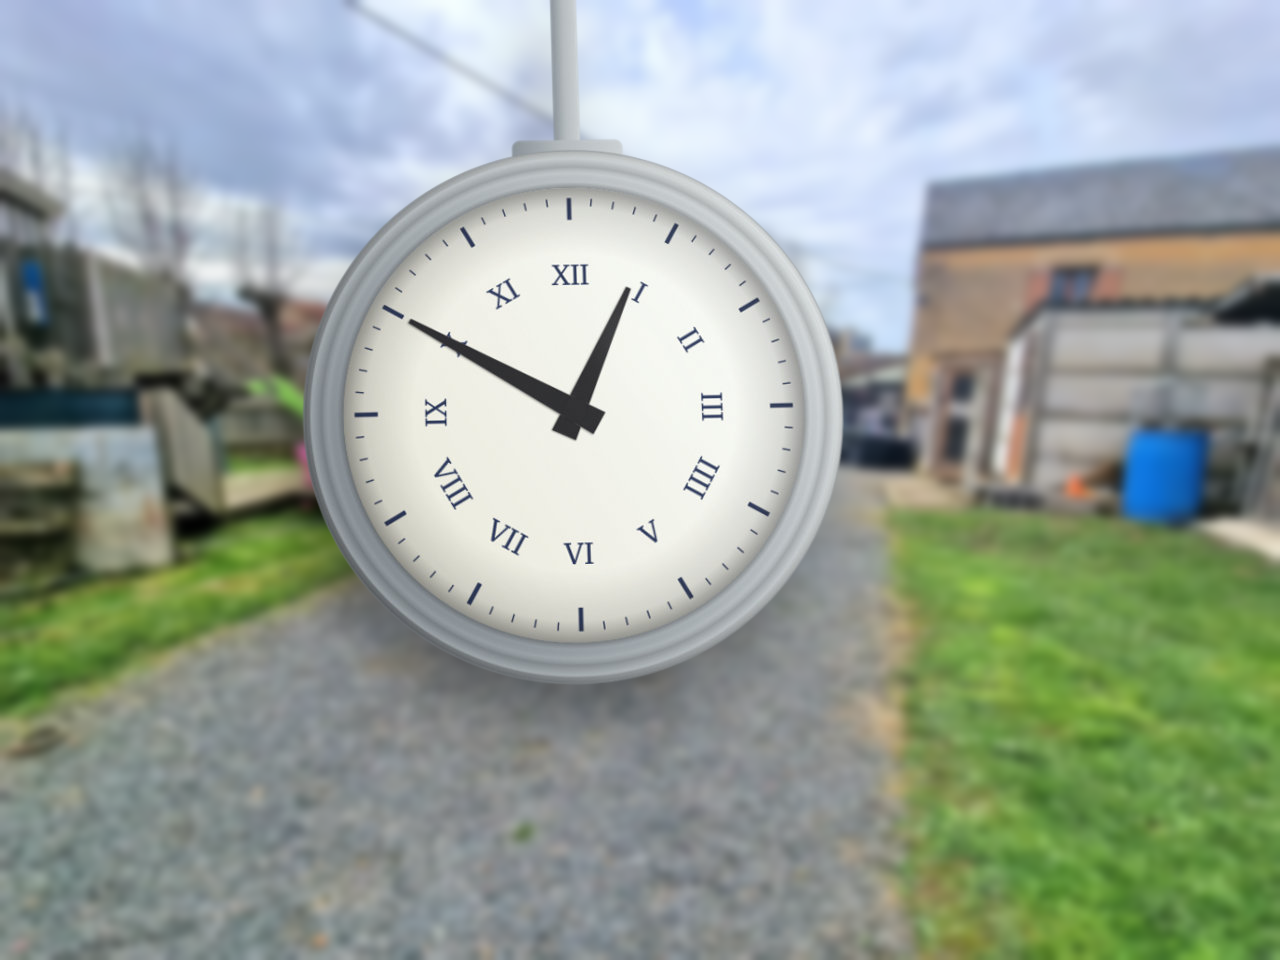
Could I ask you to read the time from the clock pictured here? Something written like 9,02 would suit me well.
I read 12,50
